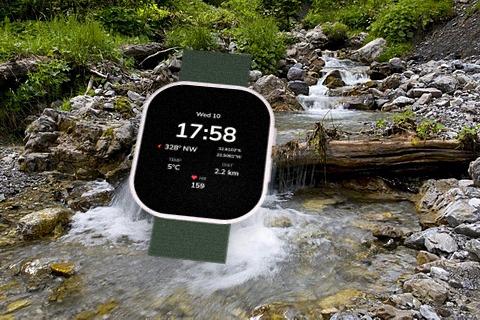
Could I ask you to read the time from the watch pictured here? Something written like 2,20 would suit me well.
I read 17,58
